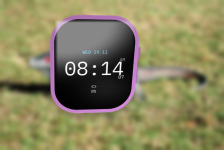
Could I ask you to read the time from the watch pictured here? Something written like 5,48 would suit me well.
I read 8,14
